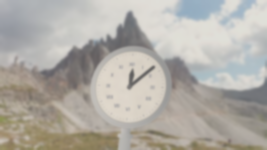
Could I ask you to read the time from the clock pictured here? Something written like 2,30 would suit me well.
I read 12,08
